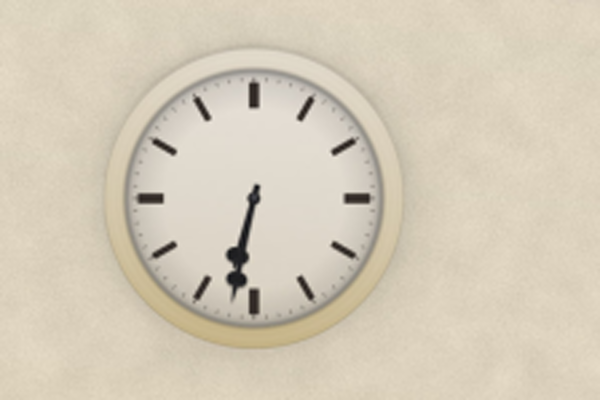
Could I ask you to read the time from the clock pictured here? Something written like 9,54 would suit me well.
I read 6,32
